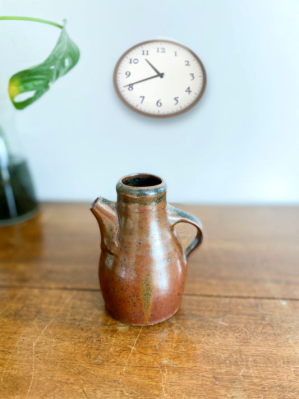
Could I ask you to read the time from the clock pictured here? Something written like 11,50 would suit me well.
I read 10,41
